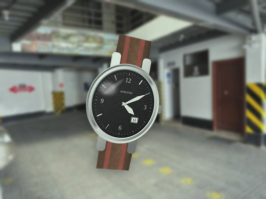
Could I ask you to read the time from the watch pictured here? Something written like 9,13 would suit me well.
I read 4,10
